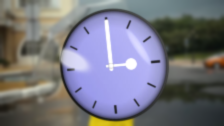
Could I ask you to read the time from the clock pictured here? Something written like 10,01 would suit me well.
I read 3,00
